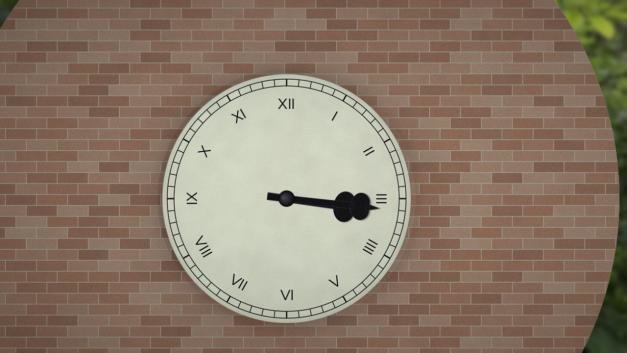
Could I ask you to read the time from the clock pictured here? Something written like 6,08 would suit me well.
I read 3,16
